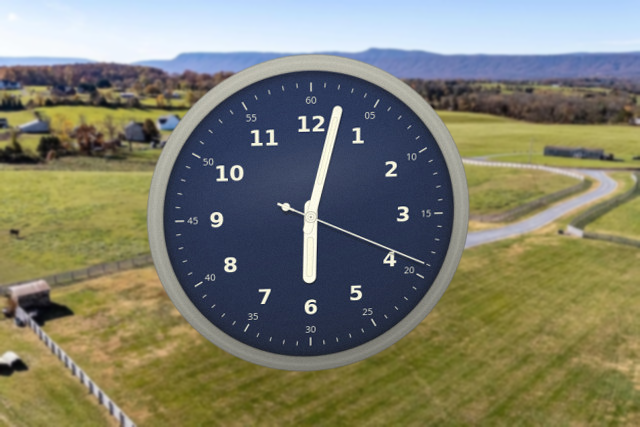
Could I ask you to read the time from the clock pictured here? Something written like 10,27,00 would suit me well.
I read 6,02,19
